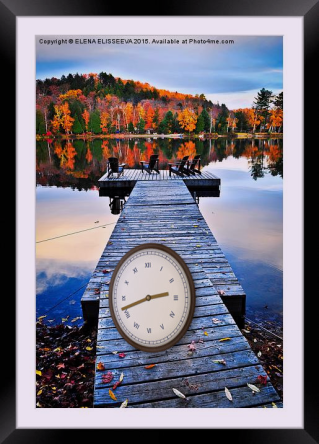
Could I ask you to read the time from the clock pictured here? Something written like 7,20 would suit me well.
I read 2,42
